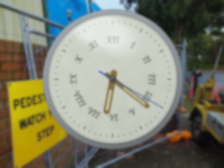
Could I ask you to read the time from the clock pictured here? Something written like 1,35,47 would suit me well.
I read 6,21,20
